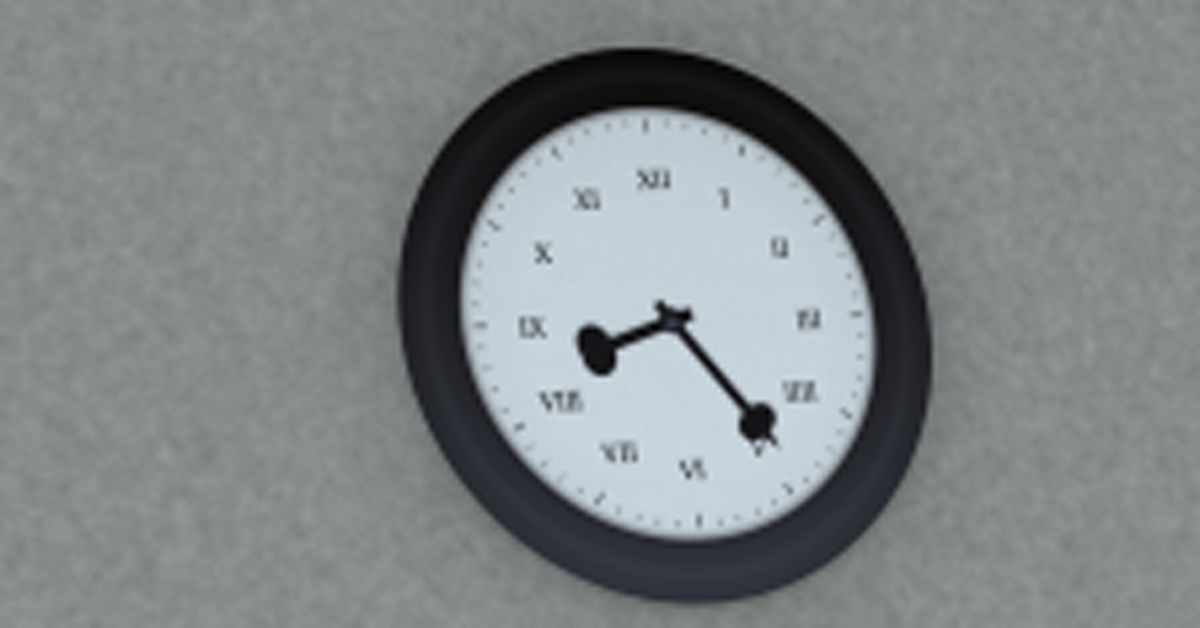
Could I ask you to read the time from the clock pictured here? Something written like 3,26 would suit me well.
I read 8,24
